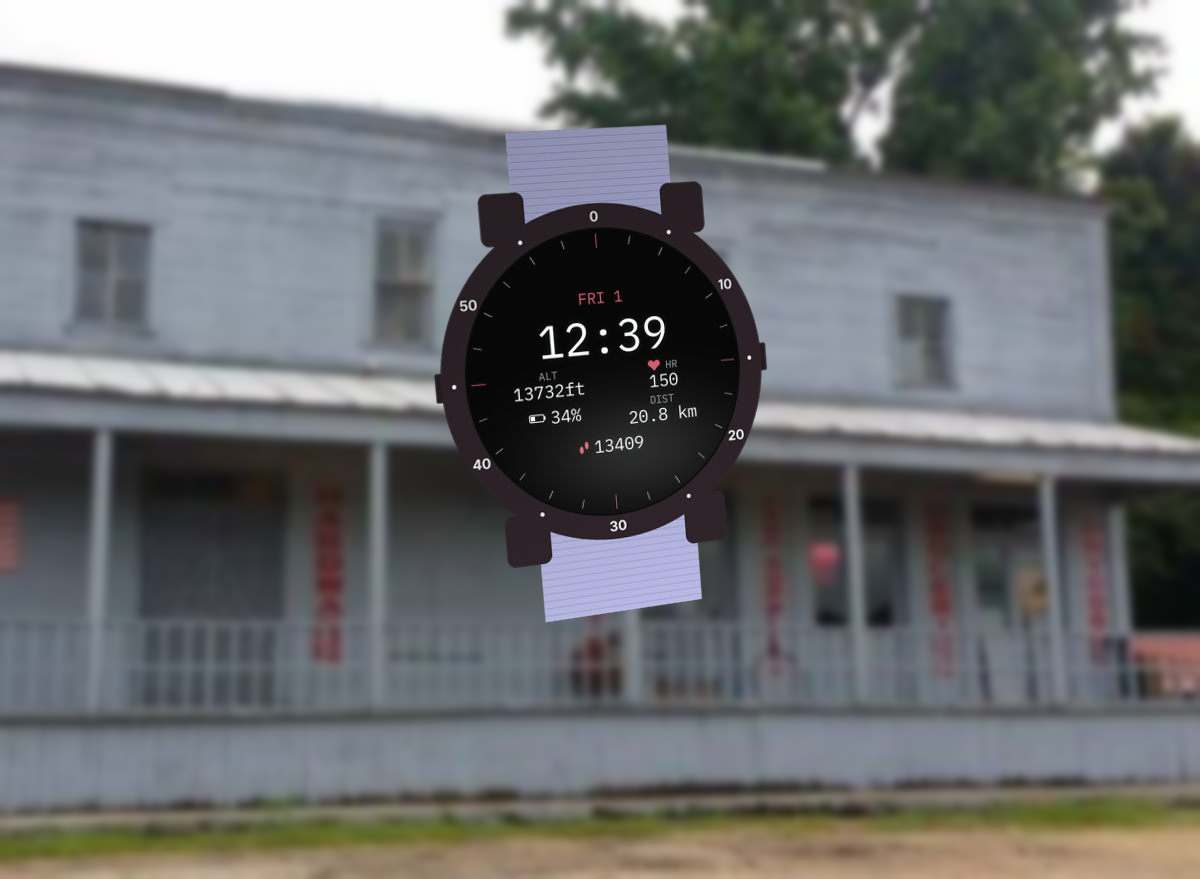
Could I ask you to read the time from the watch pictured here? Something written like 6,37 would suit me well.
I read 12,39
